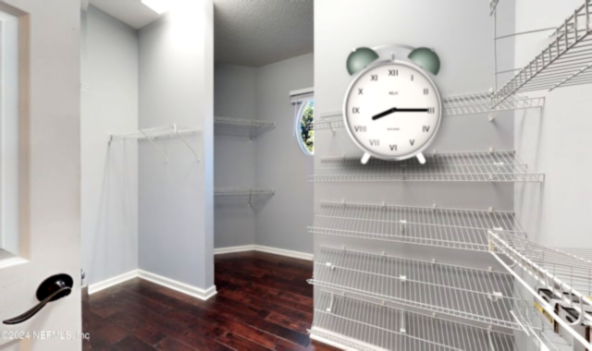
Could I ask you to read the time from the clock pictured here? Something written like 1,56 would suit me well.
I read 8,15
